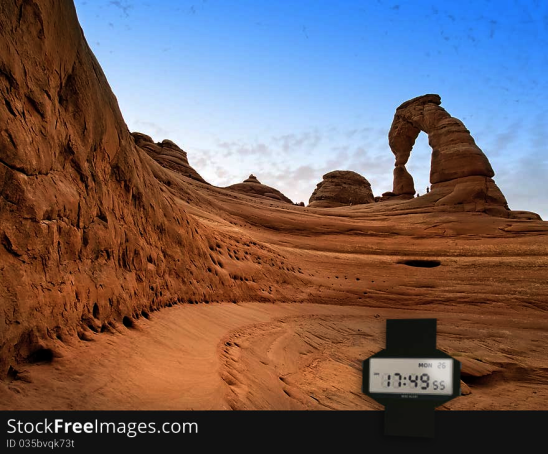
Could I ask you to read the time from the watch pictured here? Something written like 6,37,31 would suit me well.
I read 17,49,55
